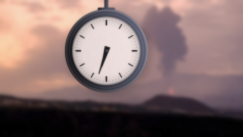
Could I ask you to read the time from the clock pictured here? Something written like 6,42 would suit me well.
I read 6,33
